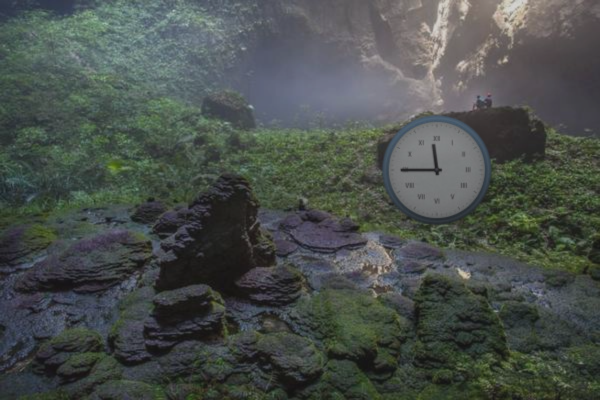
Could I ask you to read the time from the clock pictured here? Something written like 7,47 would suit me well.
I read 11,45
